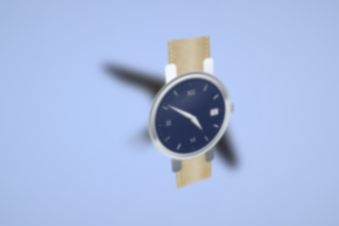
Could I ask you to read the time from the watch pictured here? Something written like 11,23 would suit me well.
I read 4,51
